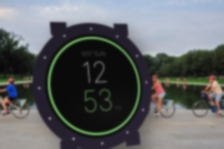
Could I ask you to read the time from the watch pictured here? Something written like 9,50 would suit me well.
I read 12,53
